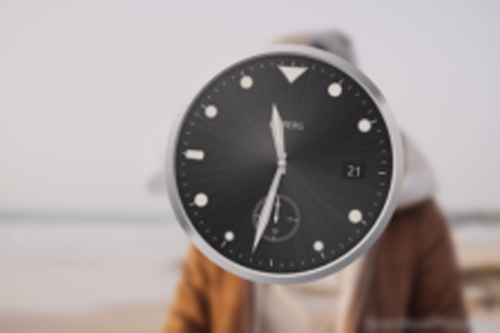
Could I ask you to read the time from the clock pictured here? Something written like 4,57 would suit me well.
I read 11,32
